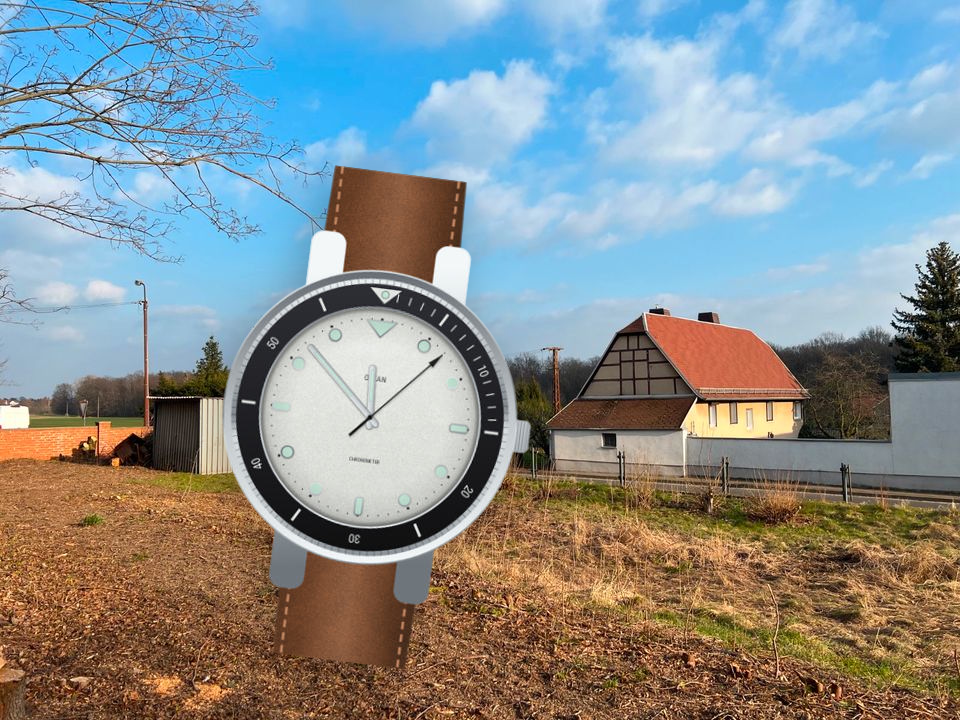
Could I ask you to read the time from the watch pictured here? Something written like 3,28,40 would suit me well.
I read 11,52,07
